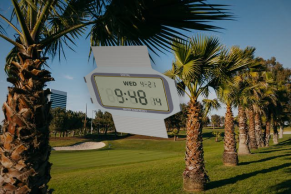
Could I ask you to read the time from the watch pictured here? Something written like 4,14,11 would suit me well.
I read 9,48,14
